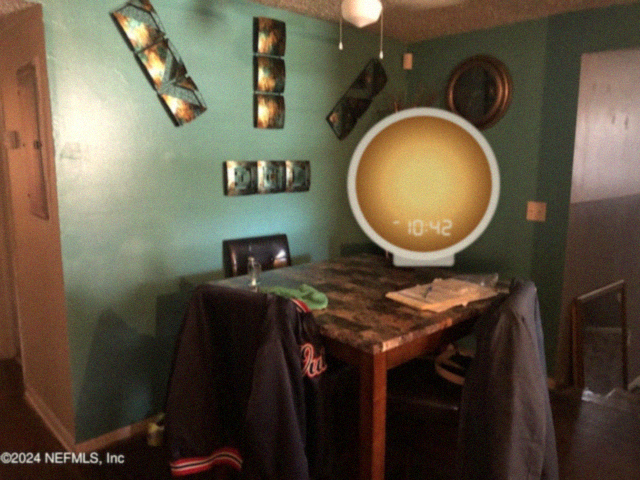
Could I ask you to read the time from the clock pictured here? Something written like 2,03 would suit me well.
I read 10,42
